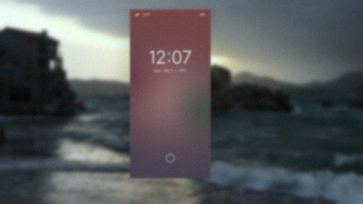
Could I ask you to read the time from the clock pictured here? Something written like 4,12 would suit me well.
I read 12,07
